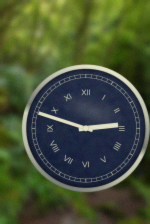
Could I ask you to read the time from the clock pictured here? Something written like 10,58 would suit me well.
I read 2,48
